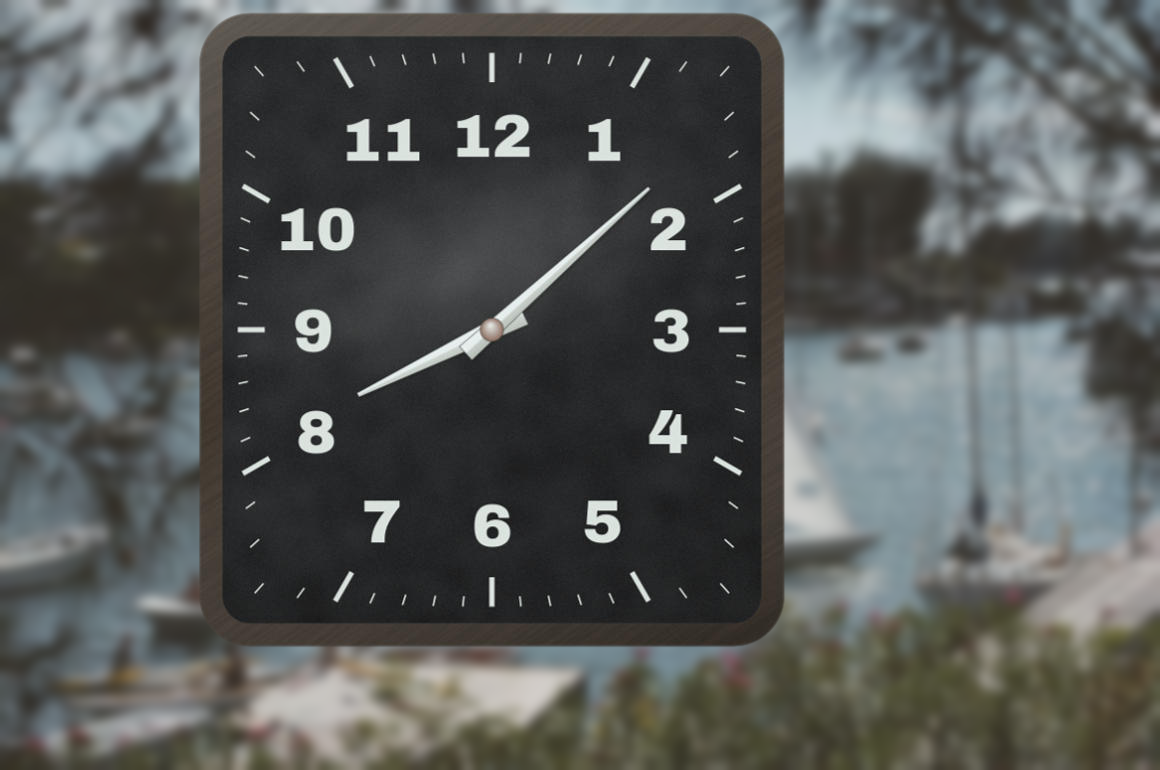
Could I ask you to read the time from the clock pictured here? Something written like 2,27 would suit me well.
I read 8,08
